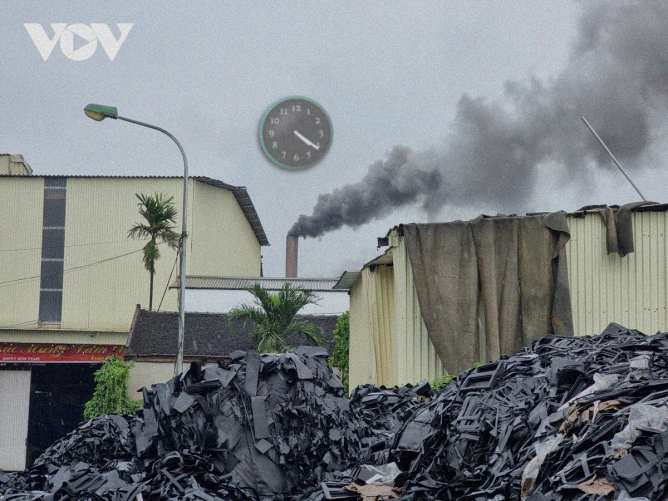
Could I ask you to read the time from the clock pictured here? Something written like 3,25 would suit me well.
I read 4,21
